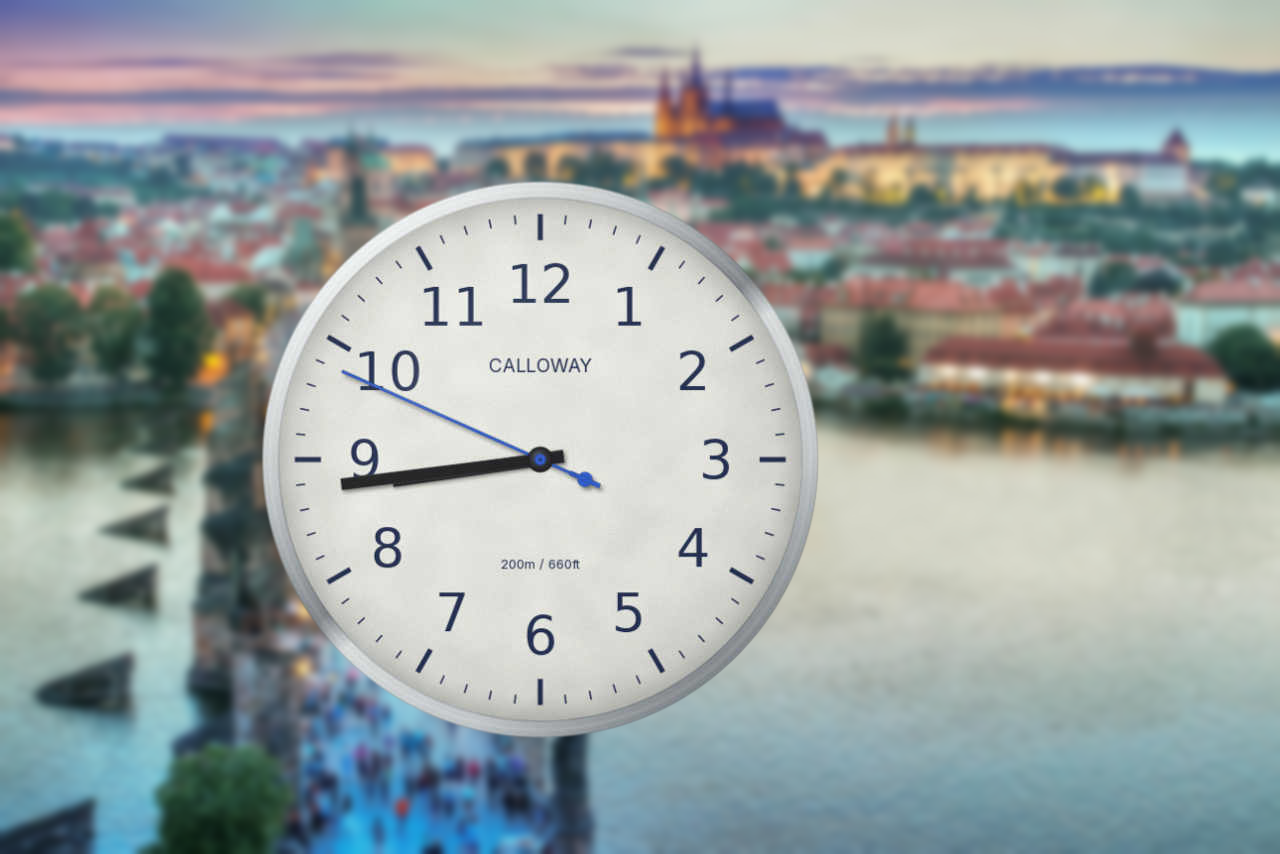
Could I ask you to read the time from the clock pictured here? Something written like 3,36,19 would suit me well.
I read 8,43,49
